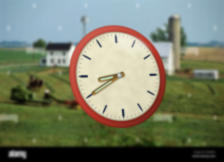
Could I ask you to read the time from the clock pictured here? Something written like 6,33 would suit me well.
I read 8,40
